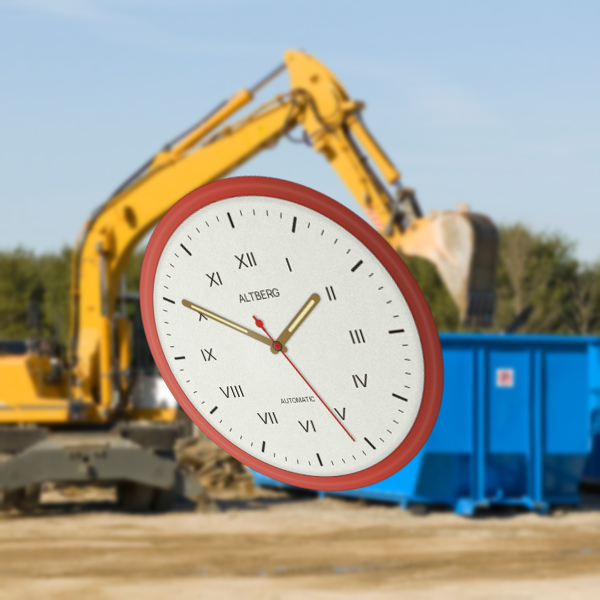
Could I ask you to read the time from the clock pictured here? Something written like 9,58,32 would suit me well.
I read 1,50,26
